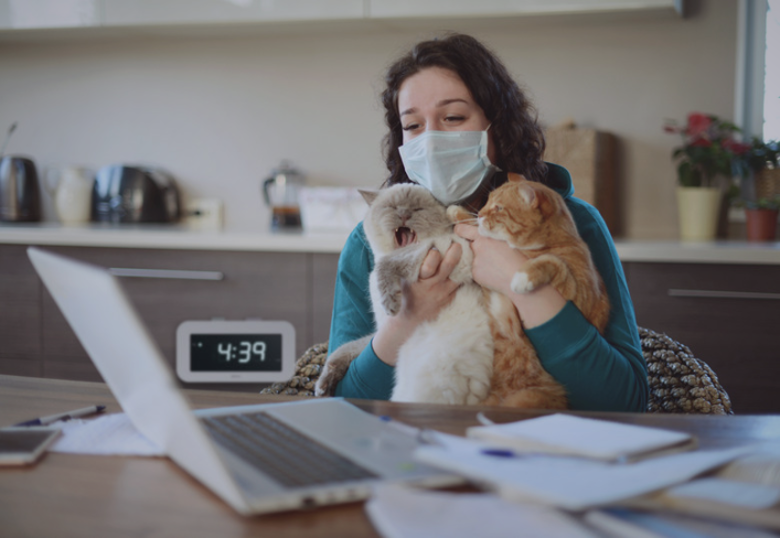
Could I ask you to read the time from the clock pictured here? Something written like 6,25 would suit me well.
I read 4,39
